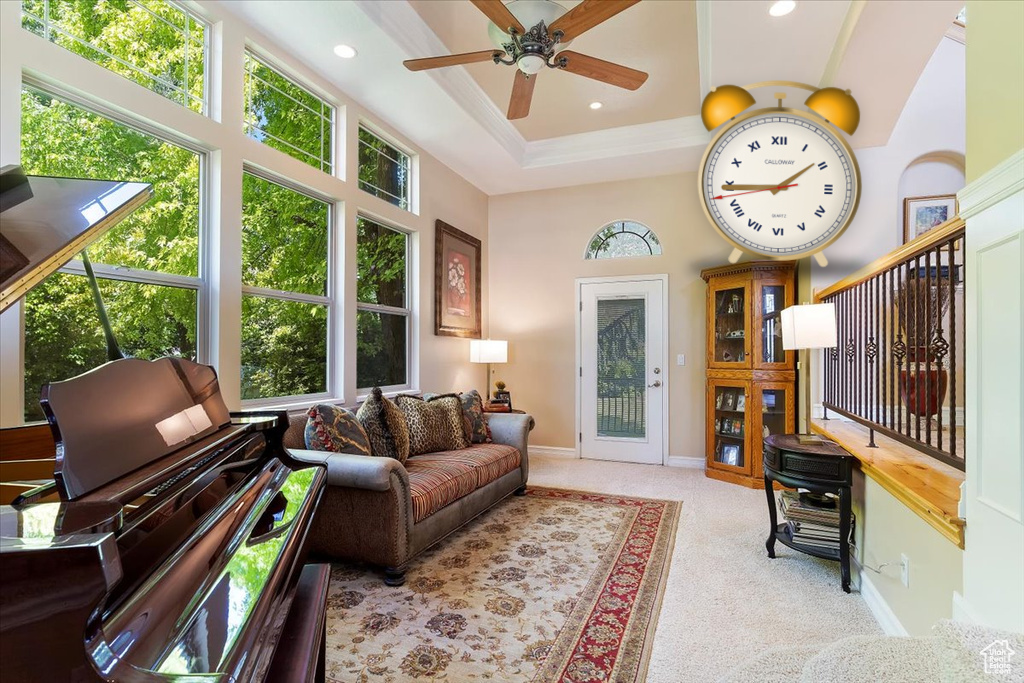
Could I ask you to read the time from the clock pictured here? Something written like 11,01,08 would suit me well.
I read 1,44,43
